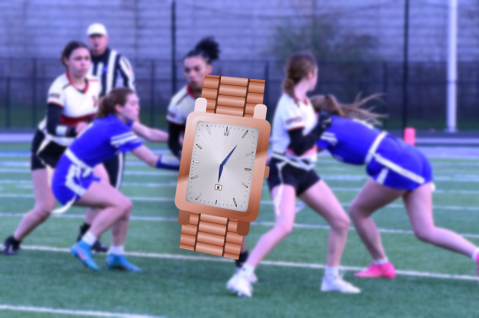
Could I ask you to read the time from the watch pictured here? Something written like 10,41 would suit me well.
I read 6,05
